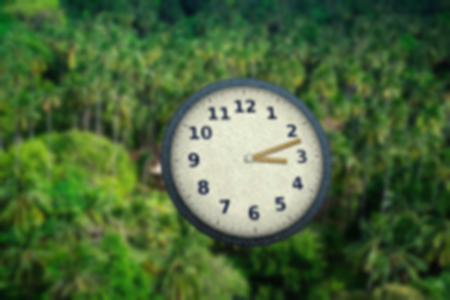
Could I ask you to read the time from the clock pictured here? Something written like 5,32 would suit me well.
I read 3,12
